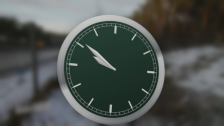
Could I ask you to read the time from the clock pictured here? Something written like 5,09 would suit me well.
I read 9,51
